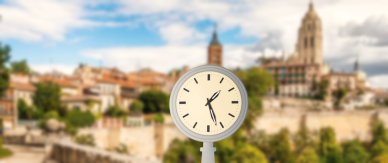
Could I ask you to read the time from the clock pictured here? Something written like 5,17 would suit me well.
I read 1,27
